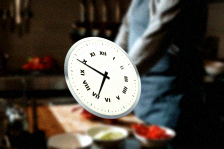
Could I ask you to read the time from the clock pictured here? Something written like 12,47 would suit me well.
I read 6,49
